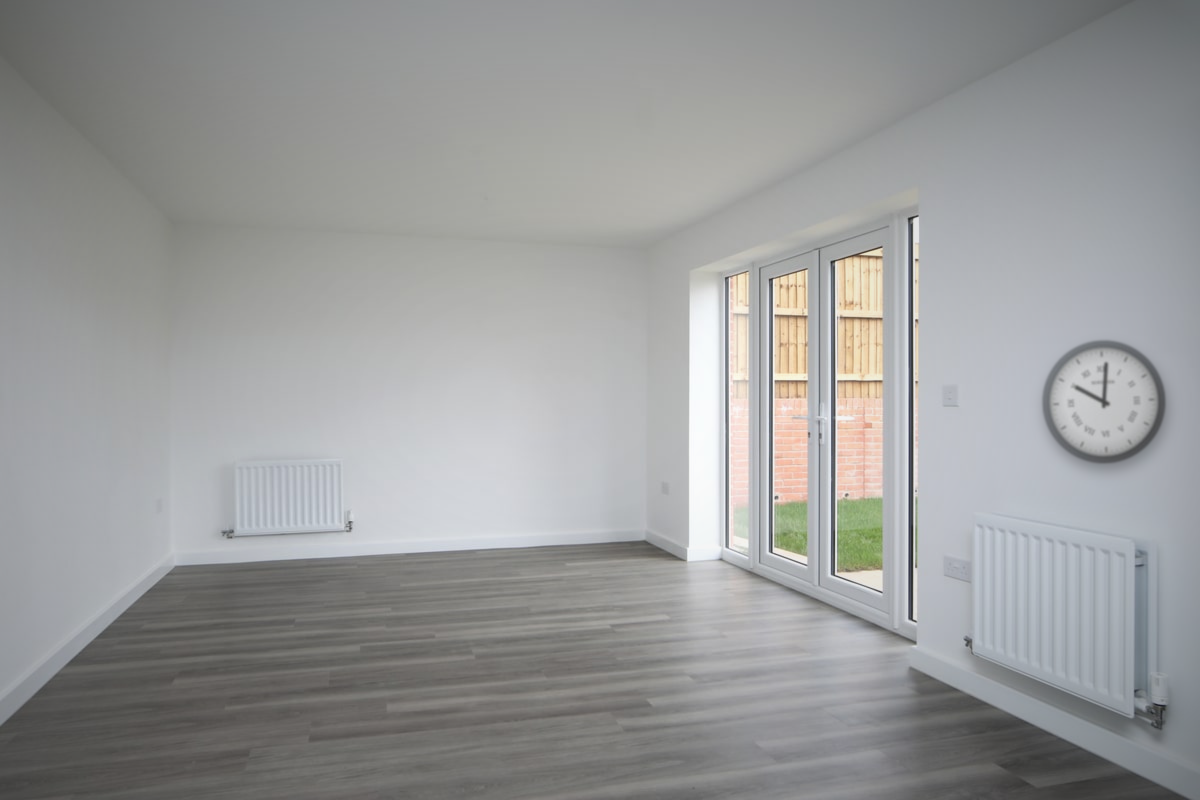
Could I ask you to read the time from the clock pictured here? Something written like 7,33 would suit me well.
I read 10,01
